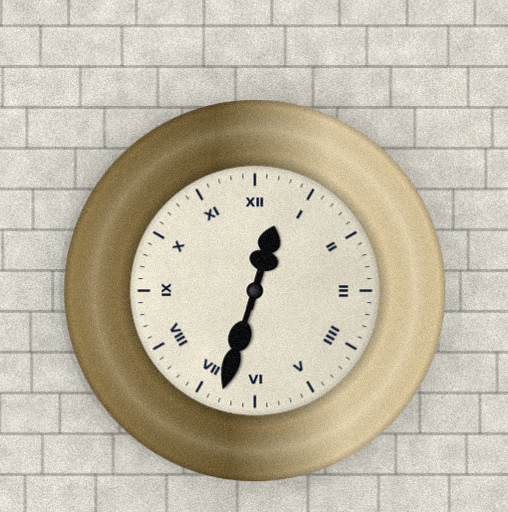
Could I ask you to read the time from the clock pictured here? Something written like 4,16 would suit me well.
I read 12,33
